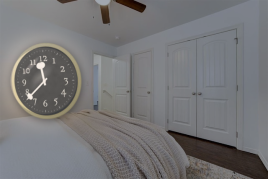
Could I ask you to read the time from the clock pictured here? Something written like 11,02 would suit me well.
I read 11,38
